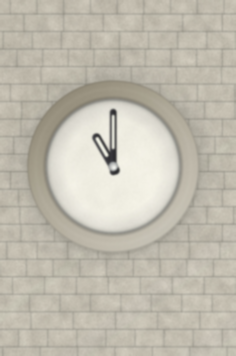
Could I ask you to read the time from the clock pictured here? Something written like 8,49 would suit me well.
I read 11,00
